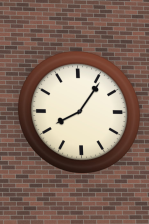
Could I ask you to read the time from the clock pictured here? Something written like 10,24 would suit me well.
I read 8,06
